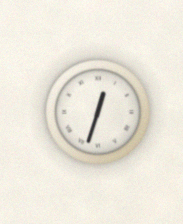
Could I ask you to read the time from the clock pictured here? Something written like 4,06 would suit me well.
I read 12,33
